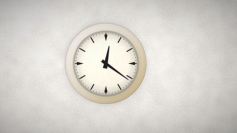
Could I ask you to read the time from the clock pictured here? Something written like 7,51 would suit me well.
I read 12,21
